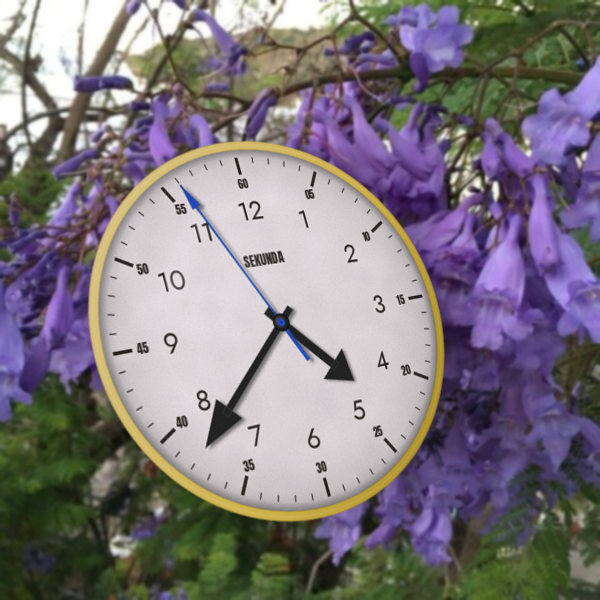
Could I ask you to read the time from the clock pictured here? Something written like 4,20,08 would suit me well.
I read 4,37,56
